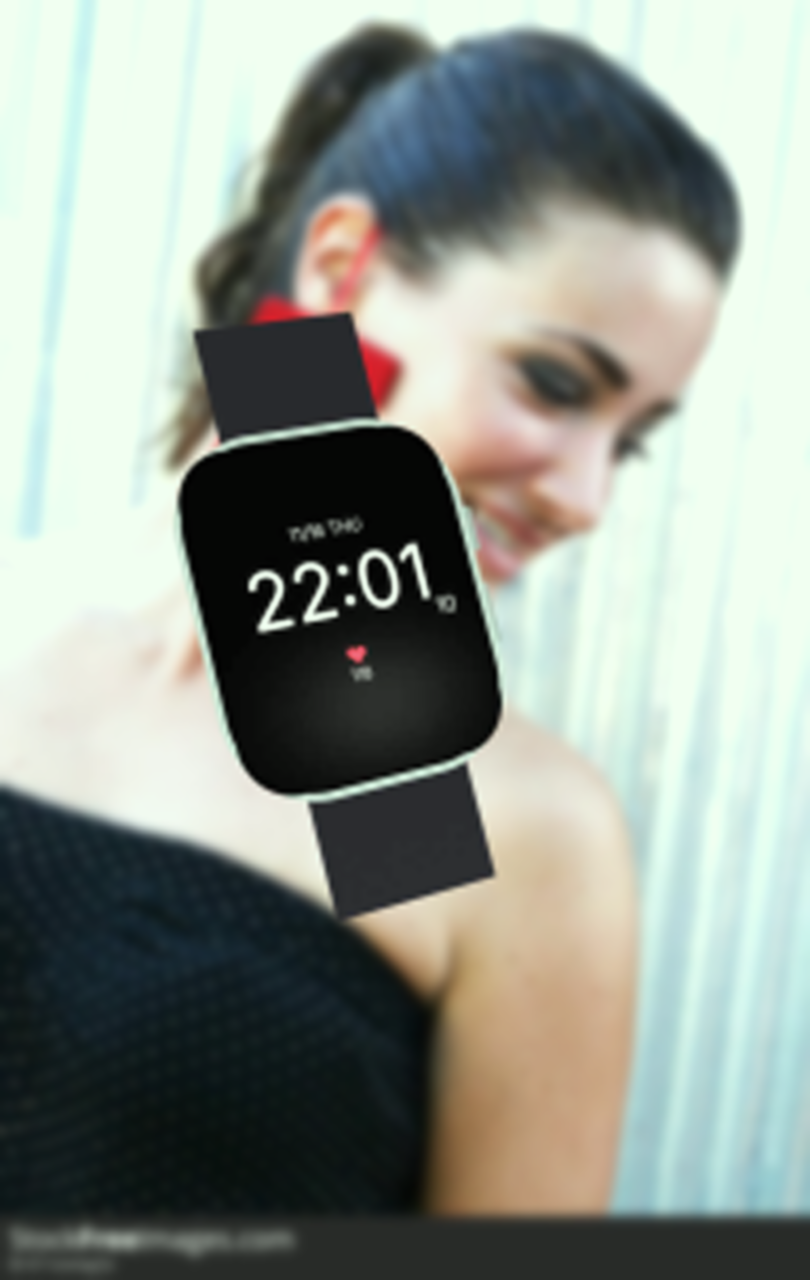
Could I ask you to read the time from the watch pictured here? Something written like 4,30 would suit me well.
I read 22,01
